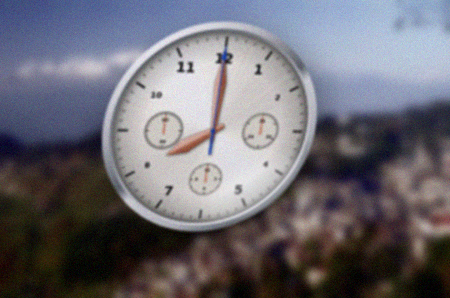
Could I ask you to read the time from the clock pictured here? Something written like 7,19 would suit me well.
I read 8,00
